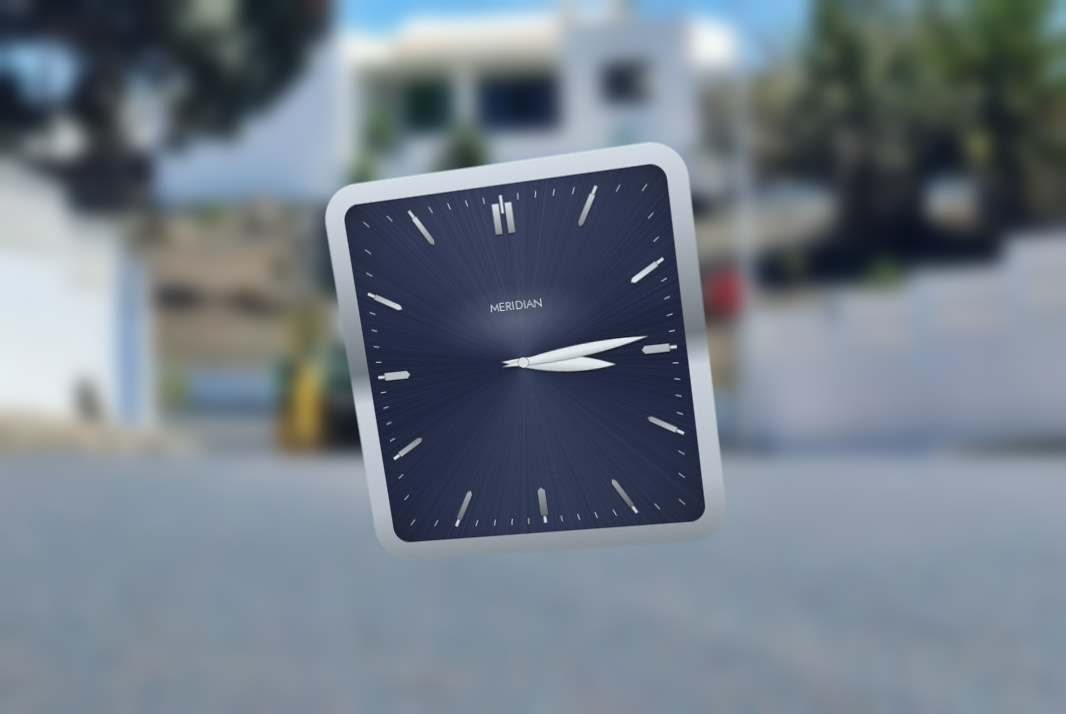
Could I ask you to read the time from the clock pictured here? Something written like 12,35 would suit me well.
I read 3,14
